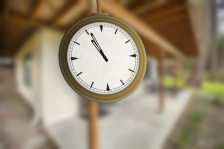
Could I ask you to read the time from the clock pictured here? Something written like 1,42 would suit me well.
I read 10,56
